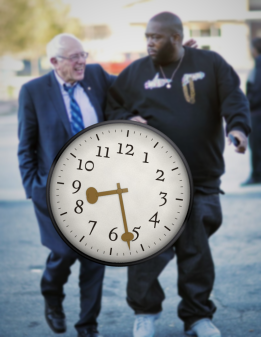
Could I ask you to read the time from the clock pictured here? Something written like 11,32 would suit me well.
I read 8,27
